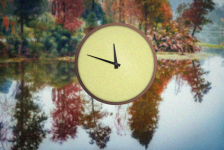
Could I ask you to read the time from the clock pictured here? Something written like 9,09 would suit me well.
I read 11,48
